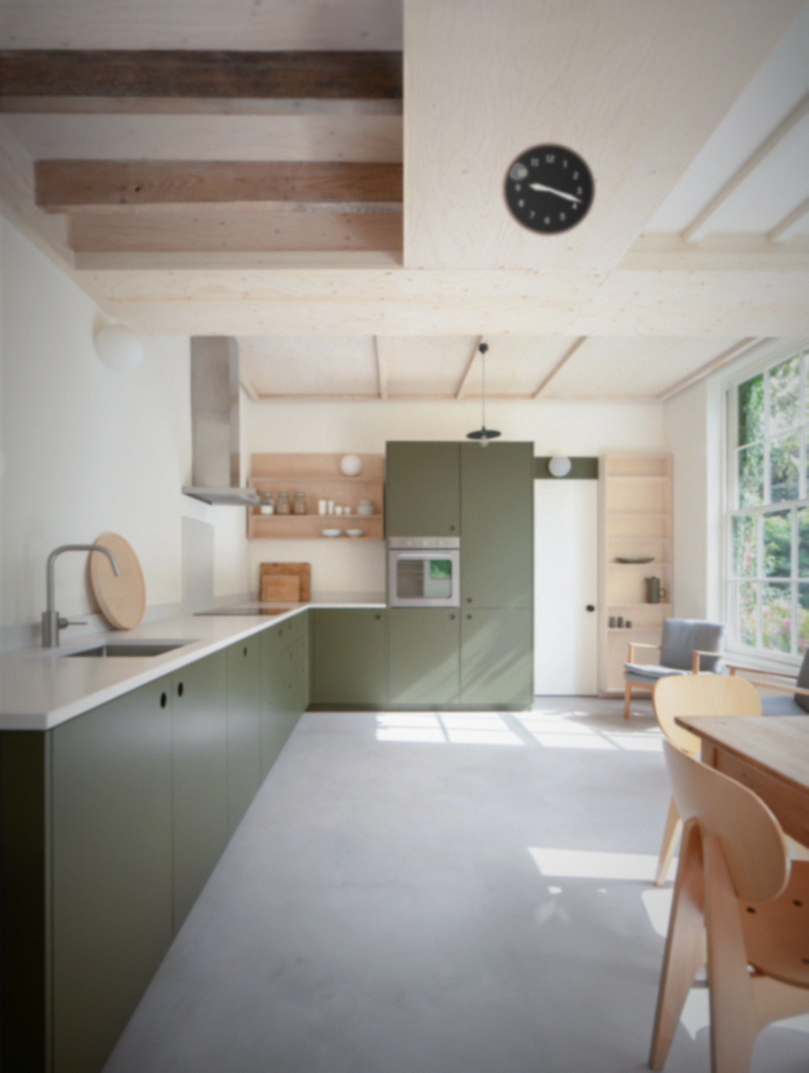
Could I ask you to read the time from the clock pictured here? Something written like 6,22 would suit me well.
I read 9,18
